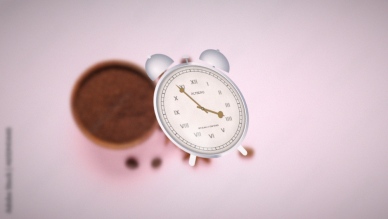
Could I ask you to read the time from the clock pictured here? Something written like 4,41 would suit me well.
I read 3,54
